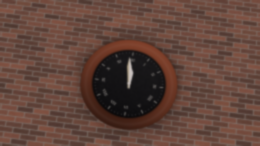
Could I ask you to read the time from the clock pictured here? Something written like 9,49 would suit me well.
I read 11,59
